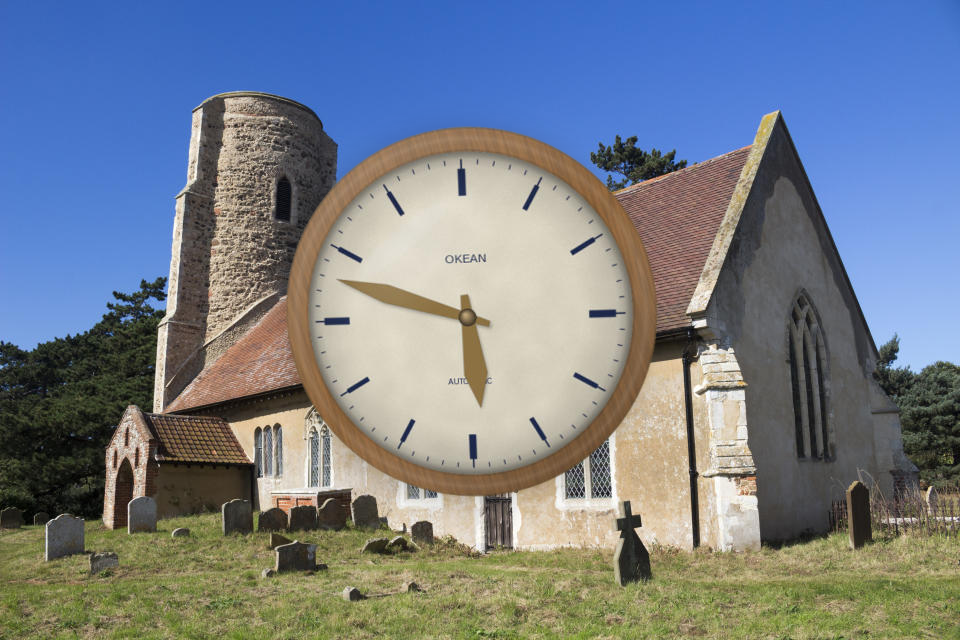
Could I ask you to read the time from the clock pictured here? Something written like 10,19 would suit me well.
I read 5,48
